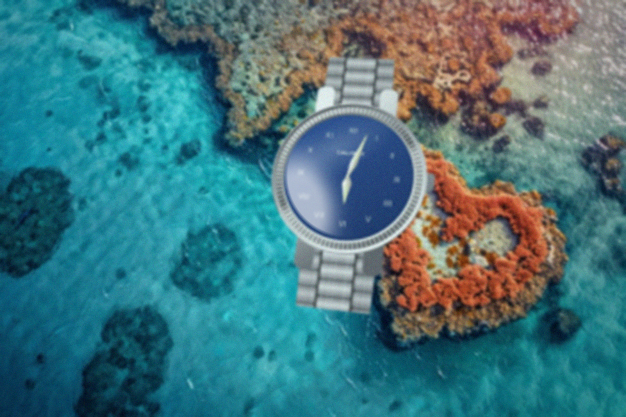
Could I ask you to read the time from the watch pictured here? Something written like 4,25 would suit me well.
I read 6,03
